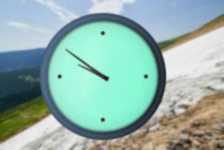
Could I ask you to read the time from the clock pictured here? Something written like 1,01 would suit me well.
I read 9,51
